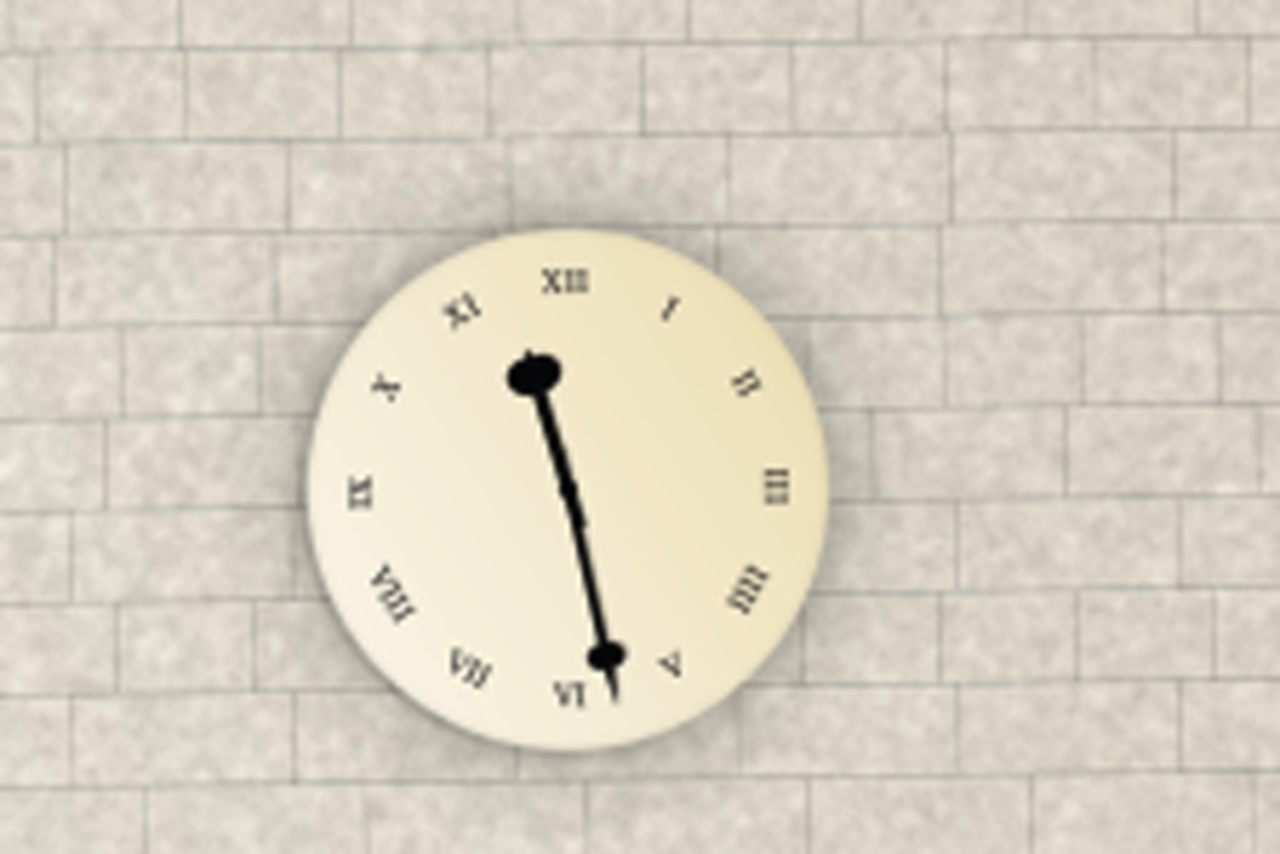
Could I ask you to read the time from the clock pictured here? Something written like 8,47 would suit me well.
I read 11,28
